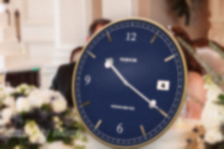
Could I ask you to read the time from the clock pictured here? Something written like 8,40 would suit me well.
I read 10,20
